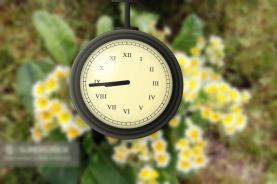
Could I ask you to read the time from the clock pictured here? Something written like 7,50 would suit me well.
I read 8,44
